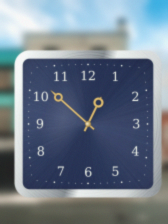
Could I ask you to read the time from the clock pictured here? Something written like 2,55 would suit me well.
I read 12,52
